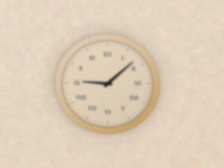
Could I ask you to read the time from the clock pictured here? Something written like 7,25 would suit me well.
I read 9,08
